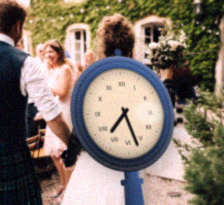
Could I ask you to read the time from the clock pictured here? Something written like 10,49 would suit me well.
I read 7,27
